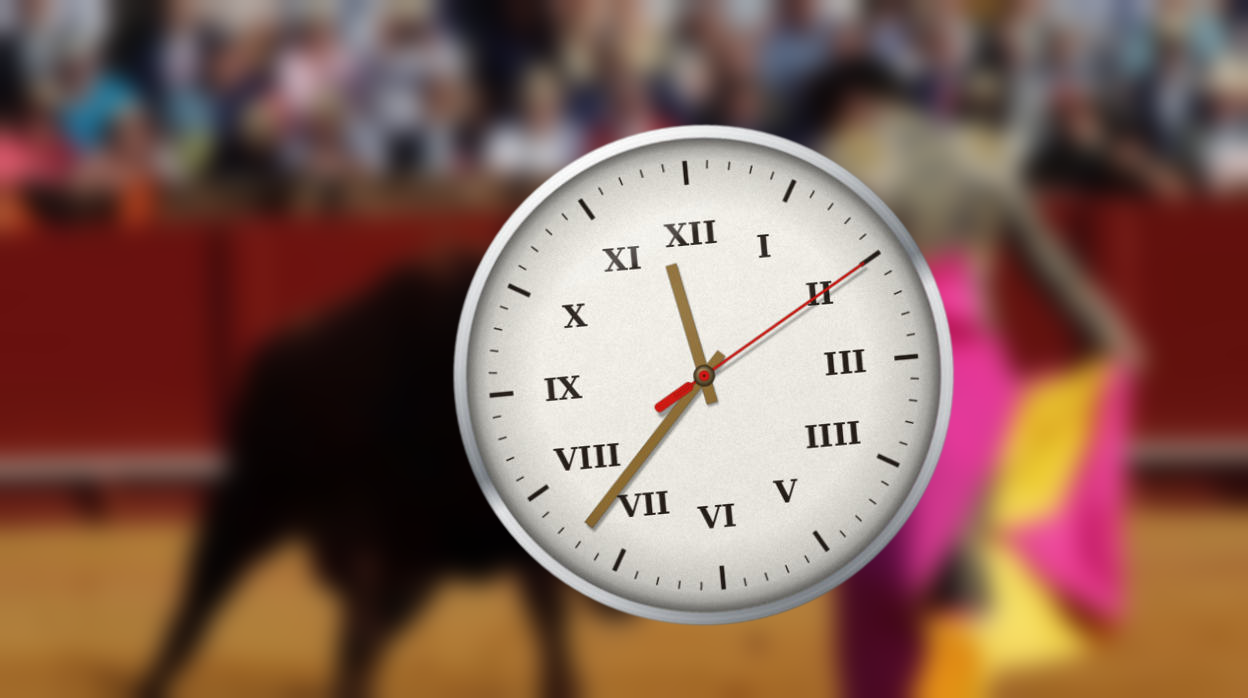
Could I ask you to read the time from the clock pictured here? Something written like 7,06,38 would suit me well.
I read 11,37,10
